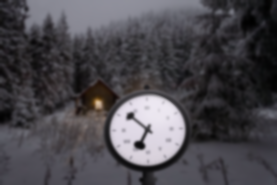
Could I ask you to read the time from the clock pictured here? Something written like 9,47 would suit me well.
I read 6,52
